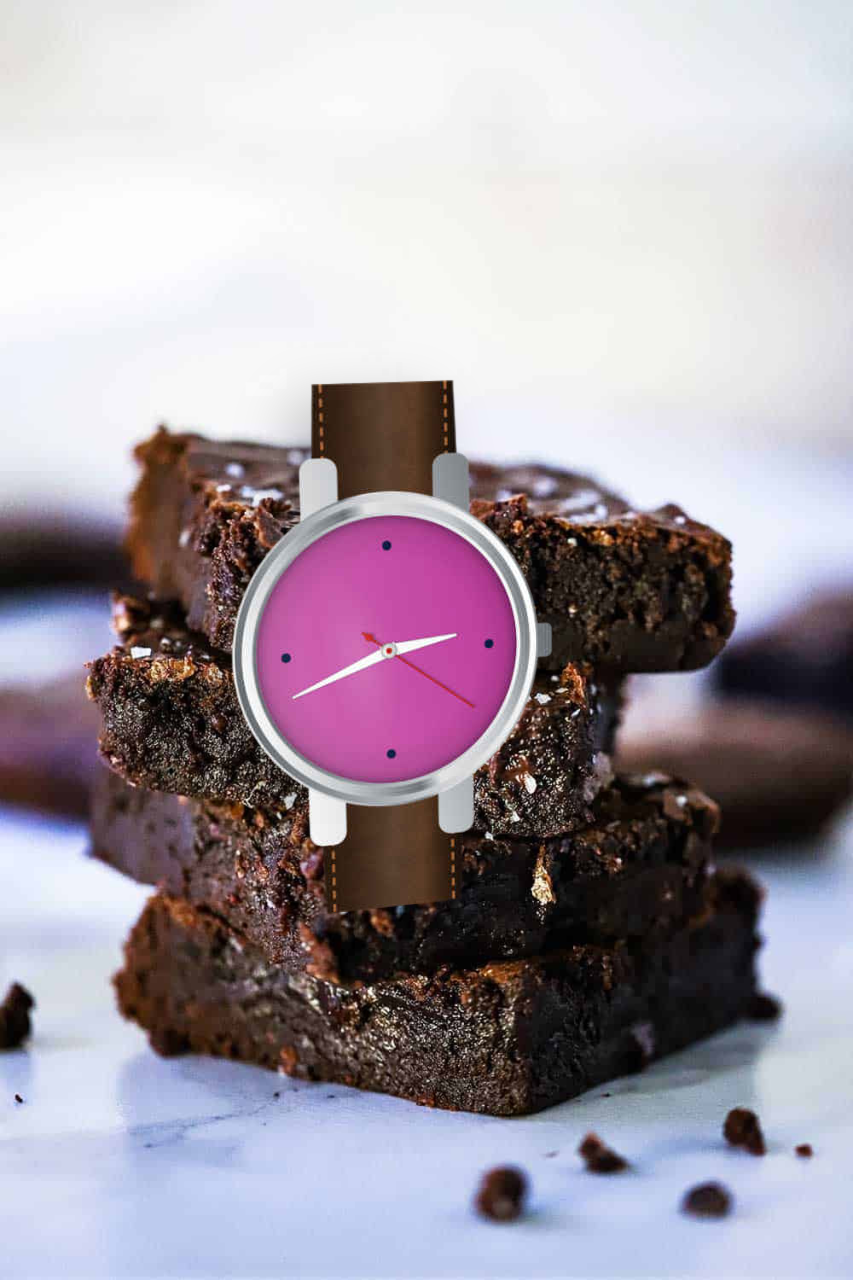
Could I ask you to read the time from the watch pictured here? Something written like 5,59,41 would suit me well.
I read 2,41,21
